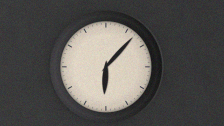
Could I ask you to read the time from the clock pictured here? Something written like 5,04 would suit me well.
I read 6,07
